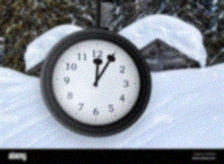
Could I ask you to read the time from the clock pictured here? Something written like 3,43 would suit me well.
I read 12,05
